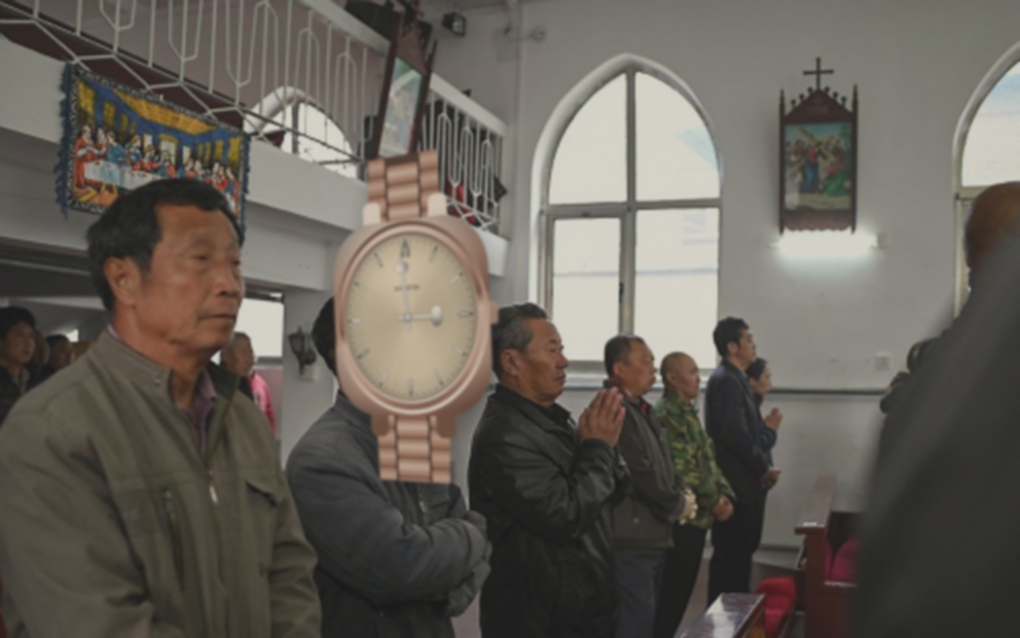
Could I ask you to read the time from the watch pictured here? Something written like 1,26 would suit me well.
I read 2,59
